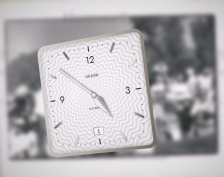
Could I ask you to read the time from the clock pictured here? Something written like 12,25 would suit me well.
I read 4,52
